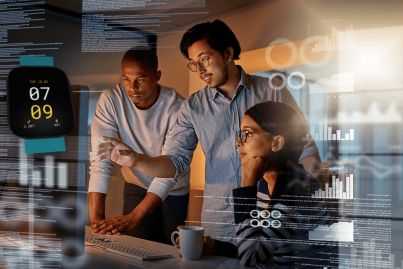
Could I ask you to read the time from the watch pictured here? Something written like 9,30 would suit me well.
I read 7,09
